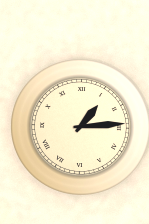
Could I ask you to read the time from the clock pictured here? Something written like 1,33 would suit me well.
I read 1,14
